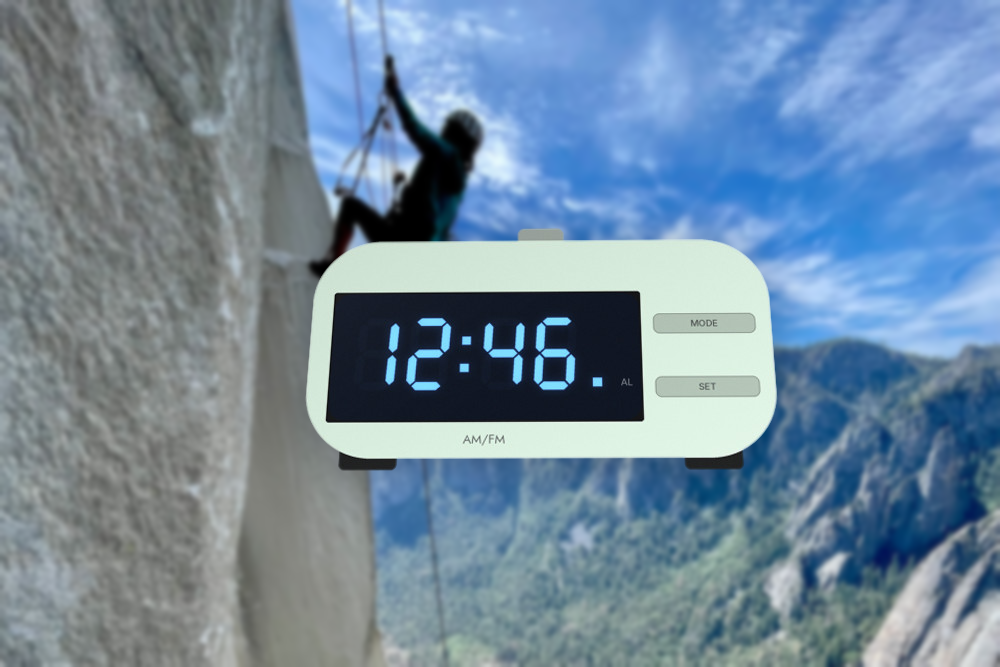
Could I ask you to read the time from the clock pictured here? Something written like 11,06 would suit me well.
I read 12,46
